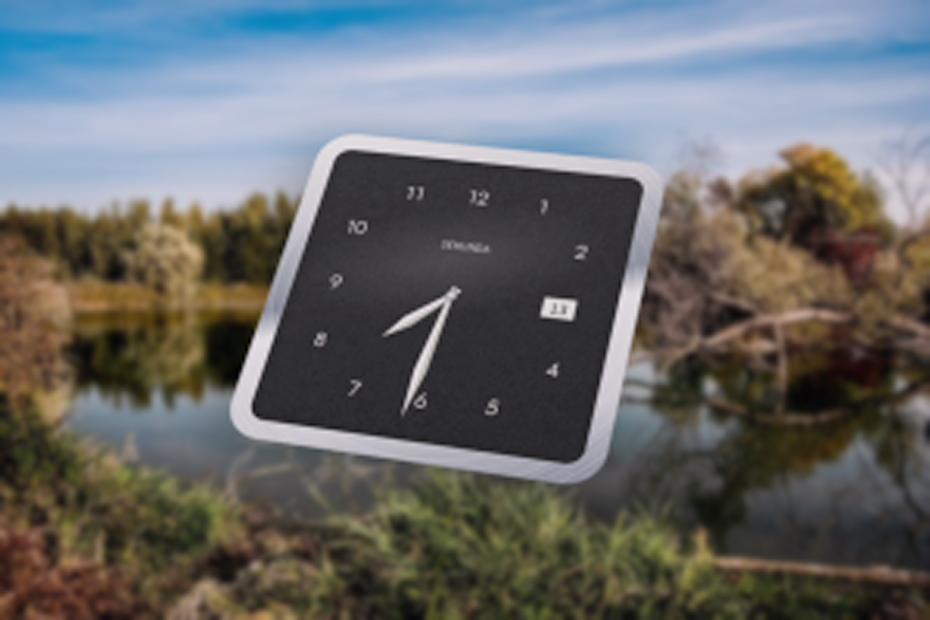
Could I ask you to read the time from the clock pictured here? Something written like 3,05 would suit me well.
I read 7,31
